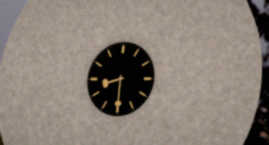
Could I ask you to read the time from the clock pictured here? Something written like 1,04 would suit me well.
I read 8,30
